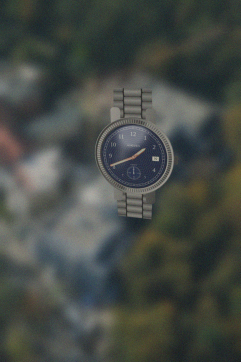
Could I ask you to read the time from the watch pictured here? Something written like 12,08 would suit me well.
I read 1,41
